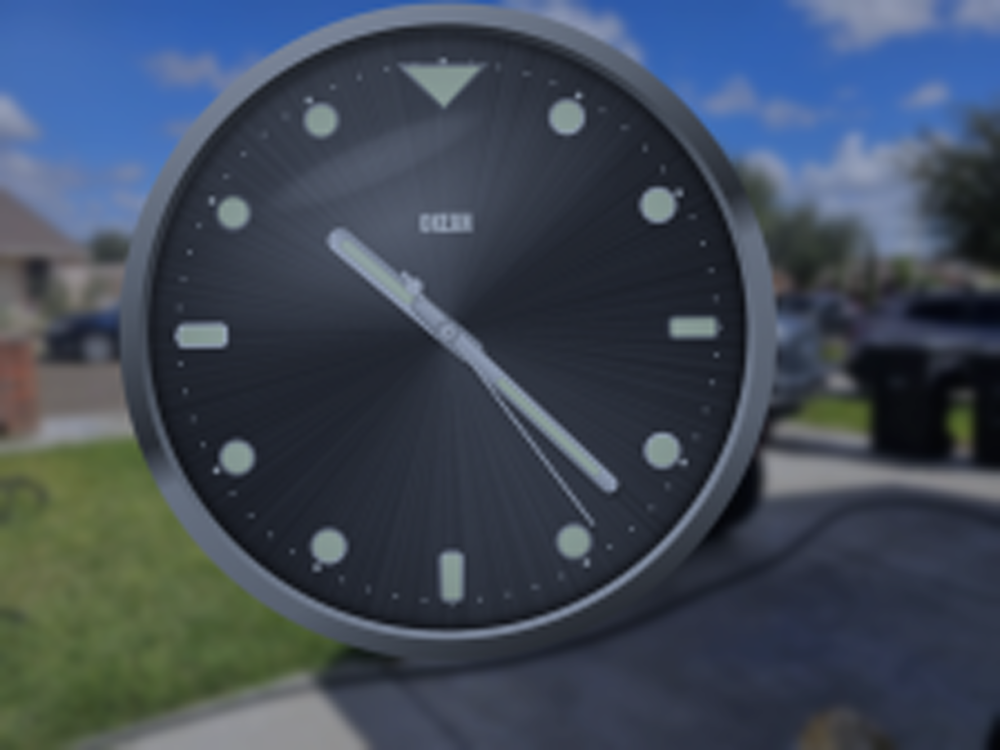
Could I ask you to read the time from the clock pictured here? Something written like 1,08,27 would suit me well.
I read 10,22,24
